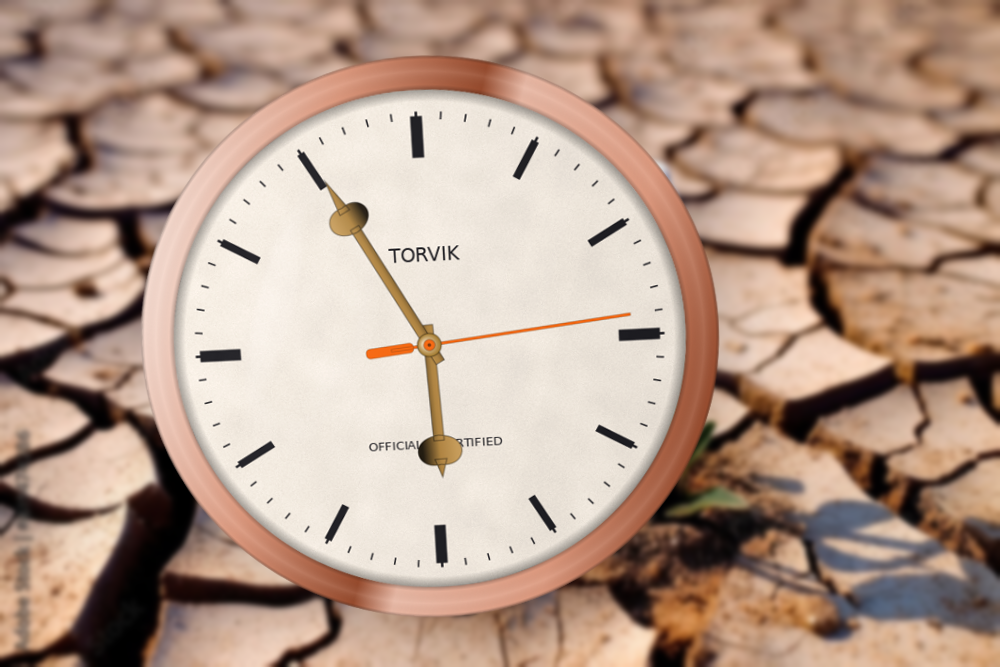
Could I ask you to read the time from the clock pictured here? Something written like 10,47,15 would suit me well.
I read 5,55,14
